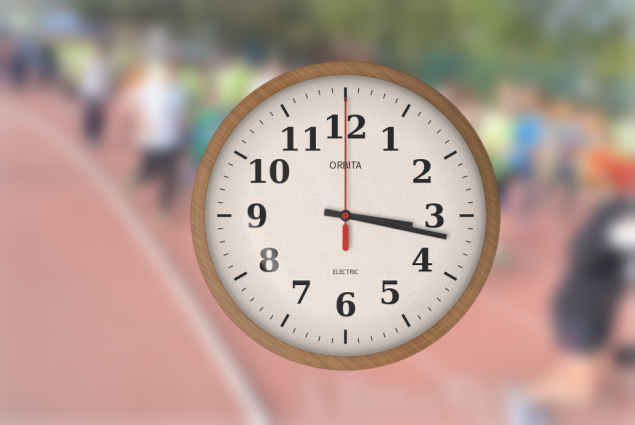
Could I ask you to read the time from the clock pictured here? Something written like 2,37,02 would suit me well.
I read 3,17,00
